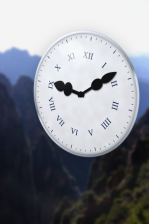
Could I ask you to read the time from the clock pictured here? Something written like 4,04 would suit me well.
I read 9,08
